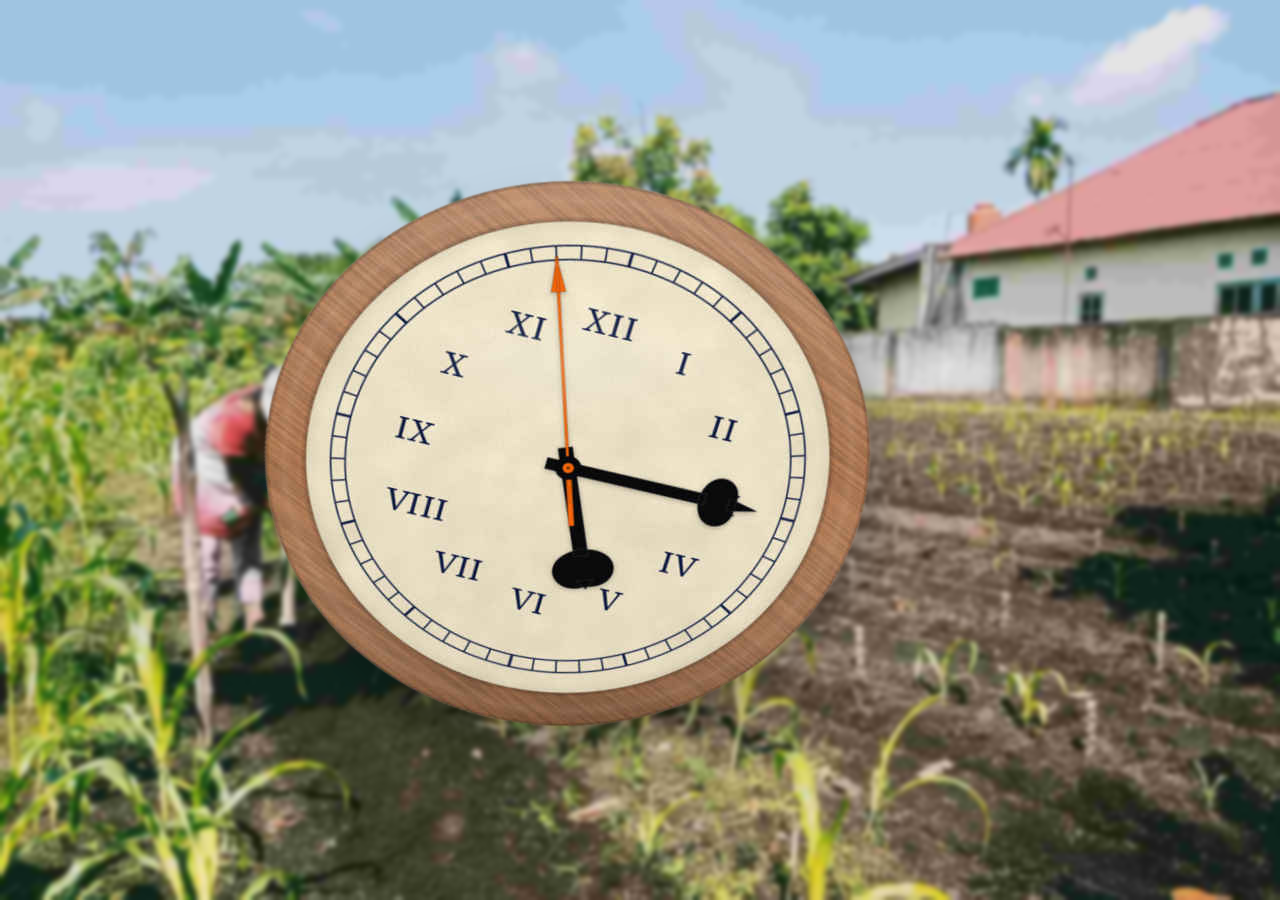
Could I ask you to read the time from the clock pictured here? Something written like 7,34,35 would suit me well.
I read 5,14,57
